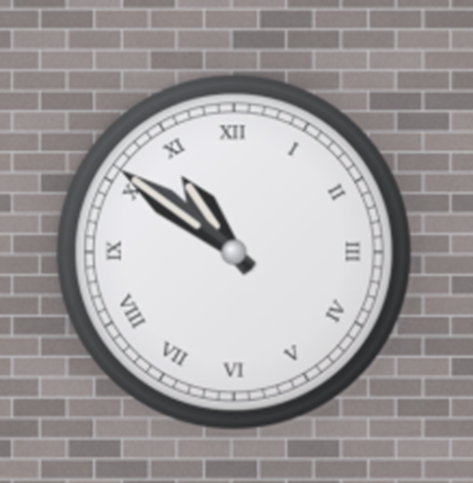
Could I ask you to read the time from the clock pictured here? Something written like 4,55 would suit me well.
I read 10,51
